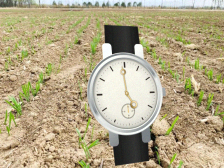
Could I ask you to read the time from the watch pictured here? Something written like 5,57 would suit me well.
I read 4,59
